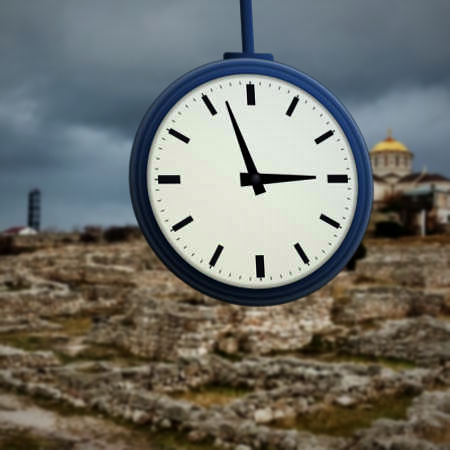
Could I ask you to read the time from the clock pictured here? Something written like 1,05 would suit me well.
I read 2,57
